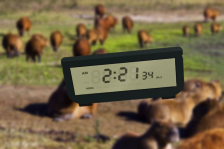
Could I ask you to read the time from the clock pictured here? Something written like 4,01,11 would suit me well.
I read 2,21,34
